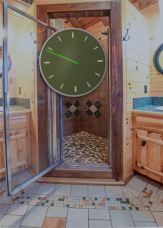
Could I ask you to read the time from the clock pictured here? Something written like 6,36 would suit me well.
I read 9,49
